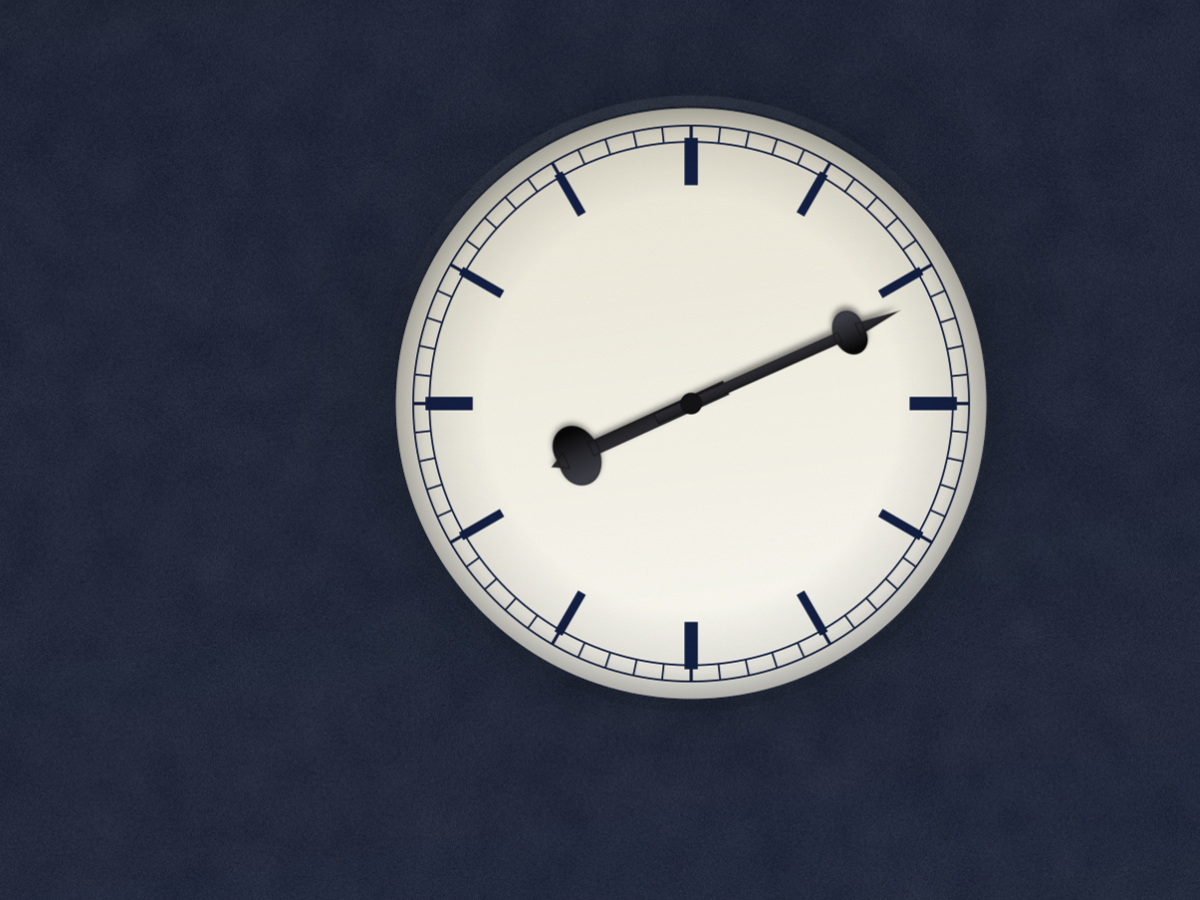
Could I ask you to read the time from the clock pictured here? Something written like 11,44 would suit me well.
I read 8,11
